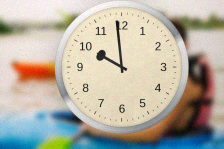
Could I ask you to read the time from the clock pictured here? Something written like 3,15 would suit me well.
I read 9,59
